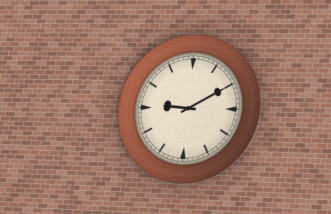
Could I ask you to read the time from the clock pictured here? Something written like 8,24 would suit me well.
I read 9,10
